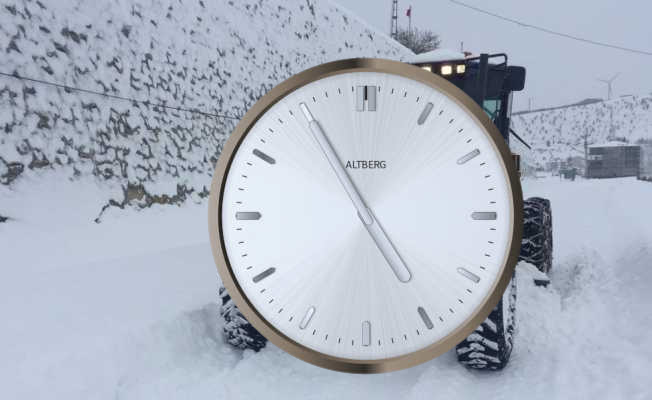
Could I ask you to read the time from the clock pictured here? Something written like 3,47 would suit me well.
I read 4,55
